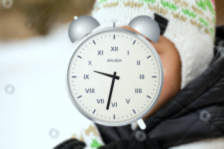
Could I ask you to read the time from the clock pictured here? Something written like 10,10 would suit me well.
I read 9,32
